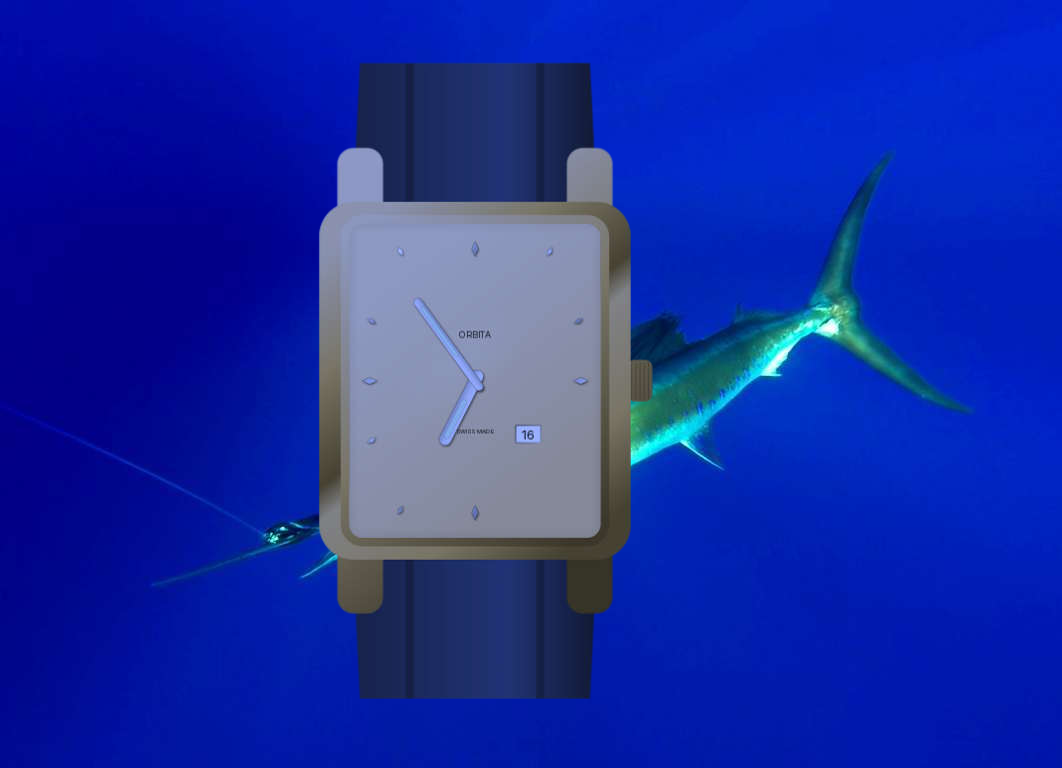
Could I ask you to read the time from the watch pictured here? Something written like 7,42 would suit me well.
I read 6,54
